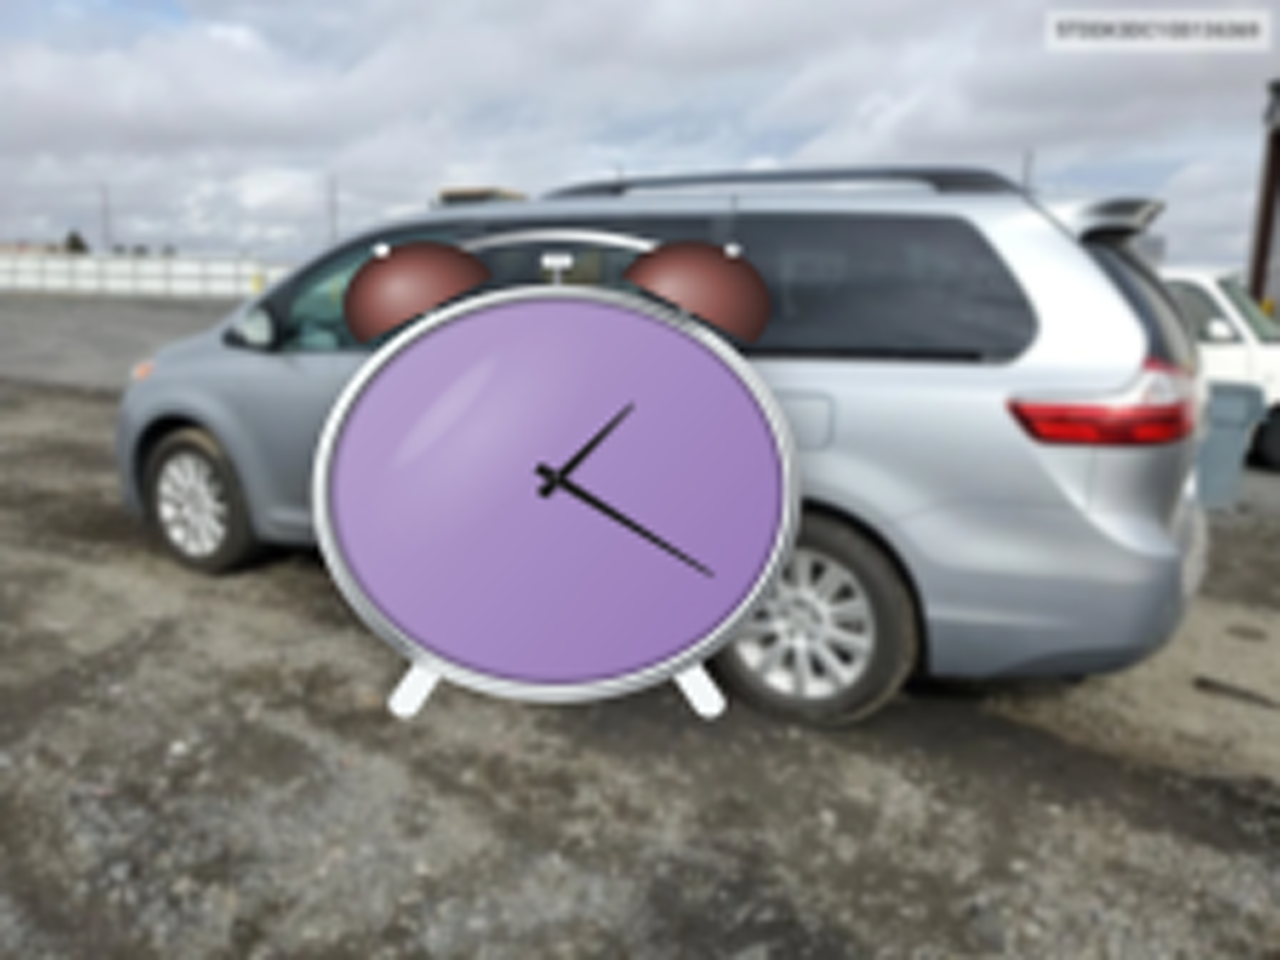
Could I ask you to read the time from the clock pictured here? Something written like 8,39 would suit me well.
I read 1,21
